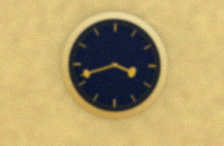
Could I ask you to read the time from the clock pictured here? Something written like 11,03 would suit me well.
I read 3,42
